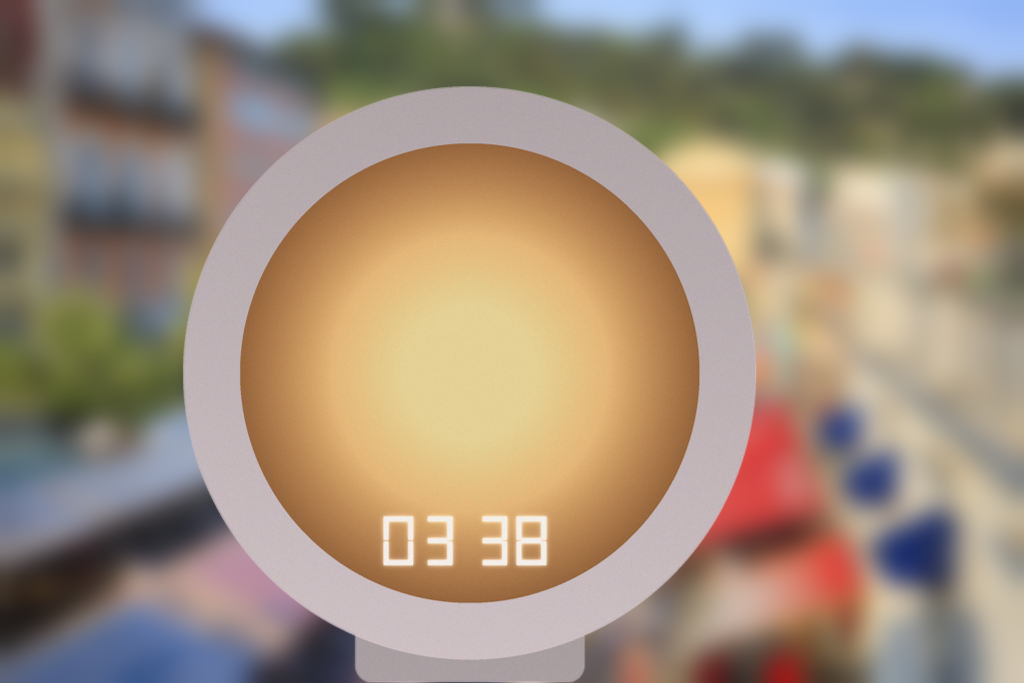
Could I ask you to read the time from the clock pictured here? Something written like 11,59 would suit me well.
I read 3,38
